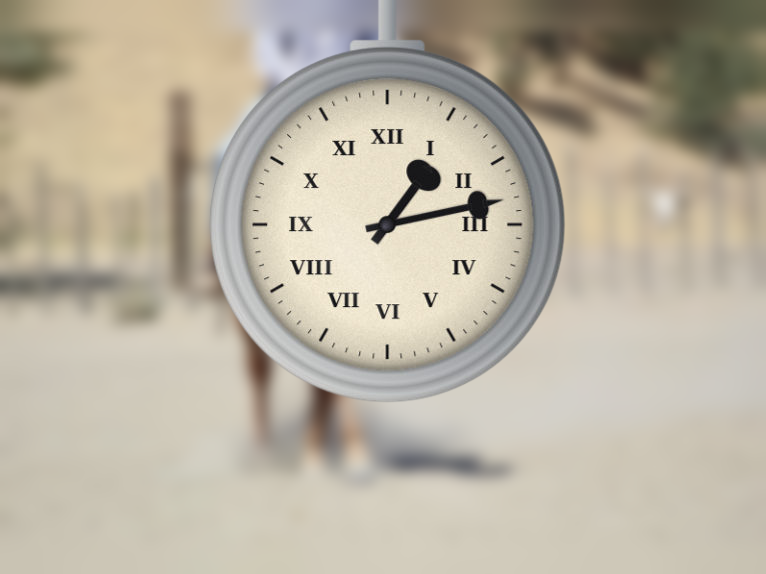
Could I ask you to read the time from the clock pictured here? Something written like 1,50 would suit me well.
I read 1,13
